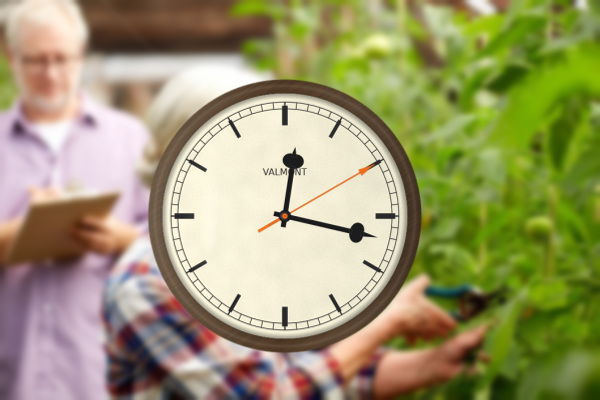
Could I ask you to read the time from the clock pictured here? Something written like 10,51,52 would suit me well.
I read 12,17,10
